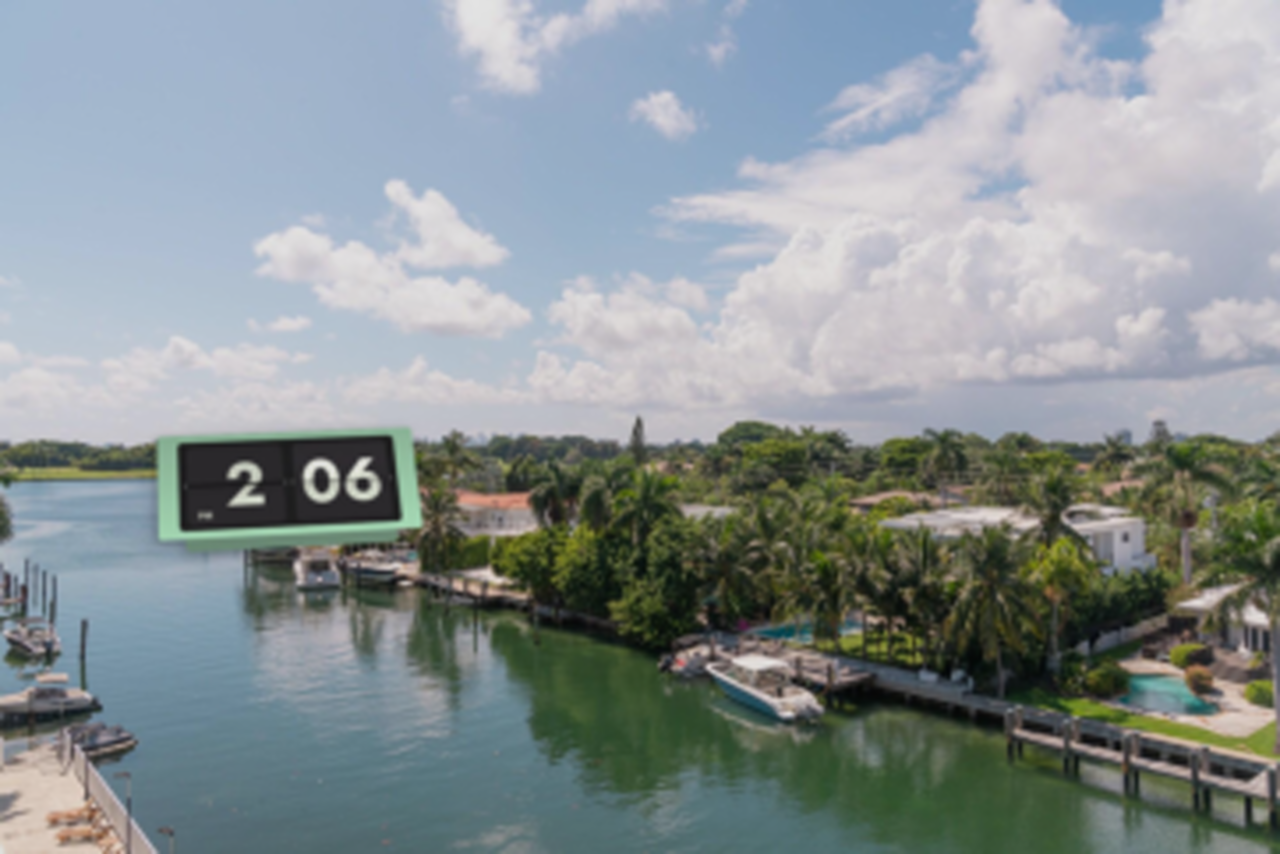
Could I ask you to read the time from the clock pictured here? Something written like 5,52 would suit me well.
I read 2,06
